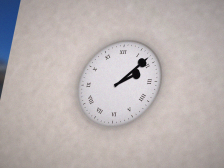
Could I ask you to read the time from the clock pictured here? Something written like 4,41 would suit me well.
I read 2,08
